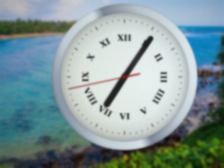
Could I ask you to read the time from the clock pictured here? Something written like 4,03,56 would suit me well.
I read 7,05,43
